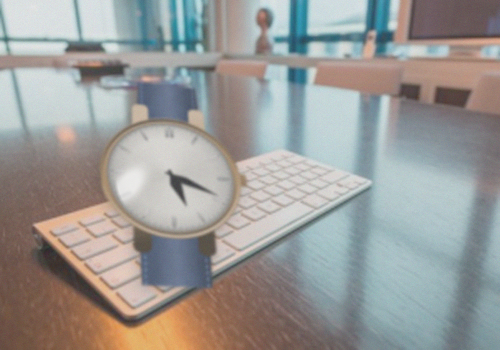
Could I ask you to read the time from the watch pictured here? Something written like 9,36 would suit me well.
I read 5,19
